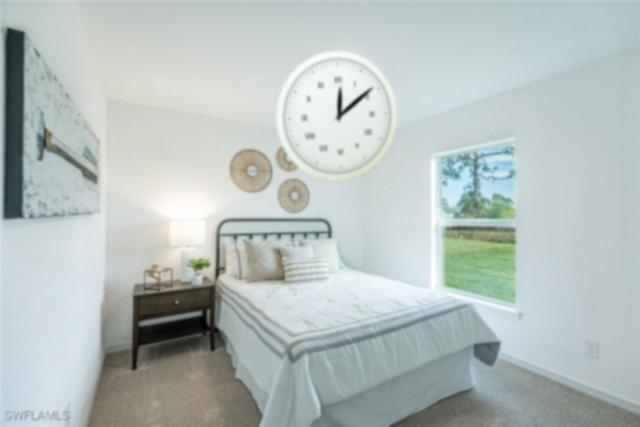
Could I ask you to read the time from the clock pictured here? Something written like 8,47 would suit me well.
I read 12,09
